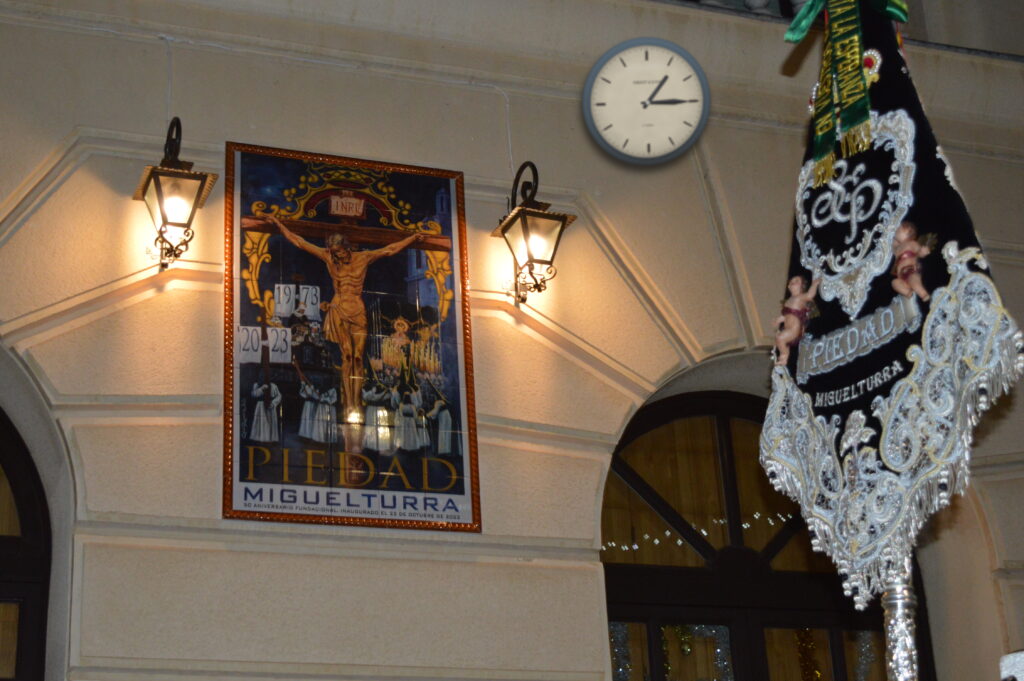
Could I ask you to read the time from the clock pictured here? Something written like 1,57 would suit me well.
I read 1,15
